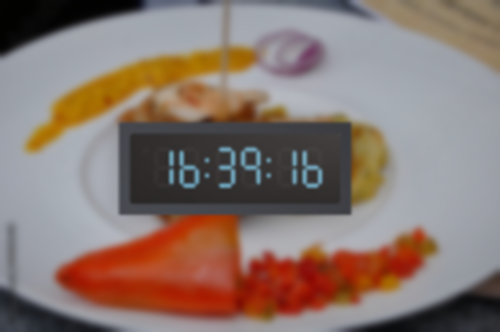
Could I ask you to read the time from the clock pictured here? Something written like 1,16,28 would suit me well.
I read 16,39,16
